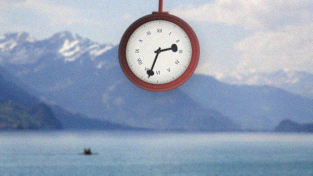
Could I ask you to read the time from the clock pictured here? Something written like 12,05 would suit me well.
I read 2,33
